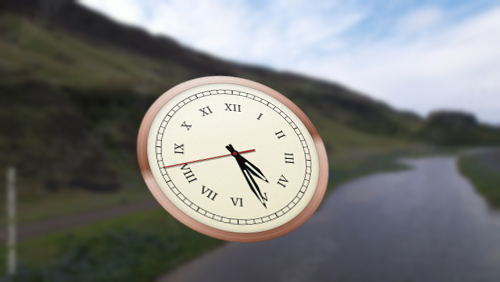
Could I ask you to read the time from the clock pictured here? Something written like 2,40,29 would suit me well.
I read 4,25,42
